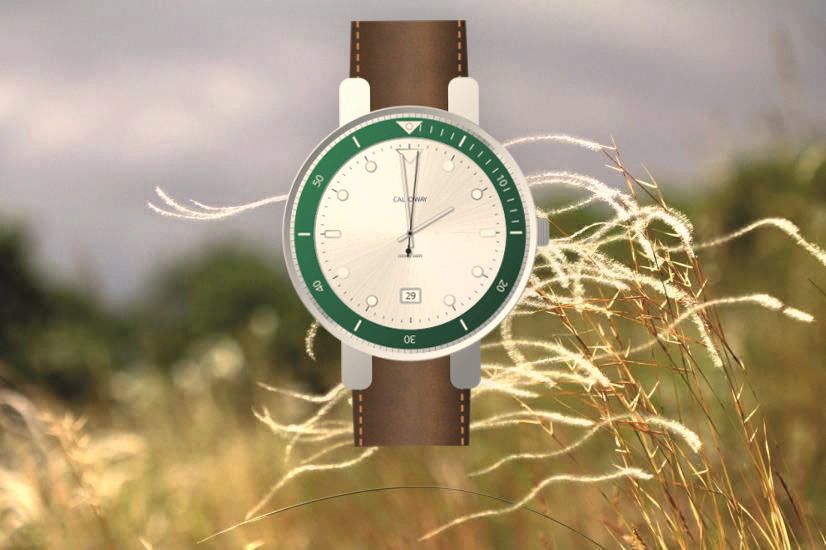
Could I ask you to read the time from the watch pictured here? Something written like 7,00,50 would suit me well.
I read 1,59,01
